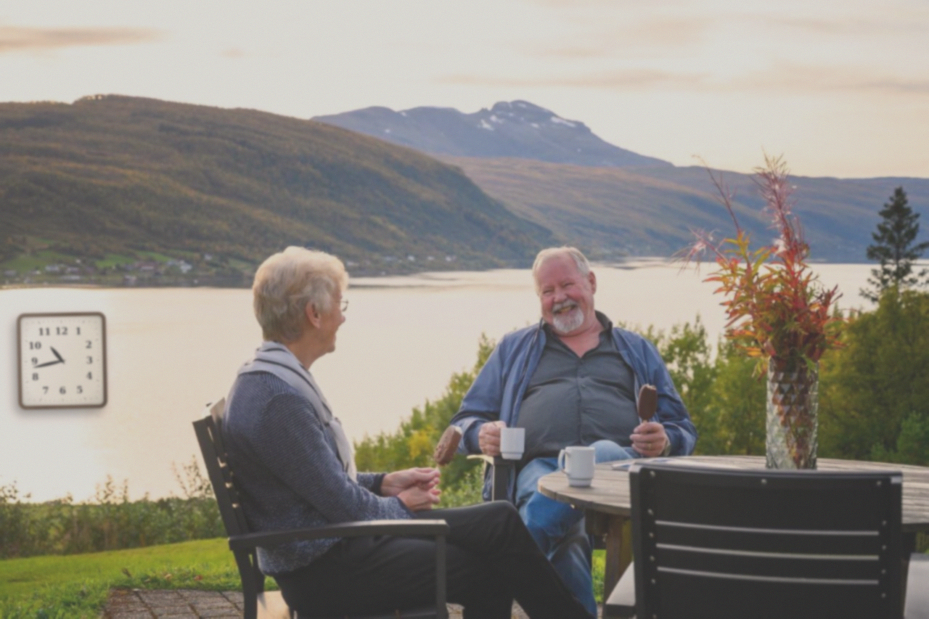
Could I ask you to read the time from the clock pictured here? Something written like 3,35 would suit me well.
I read 10,43
